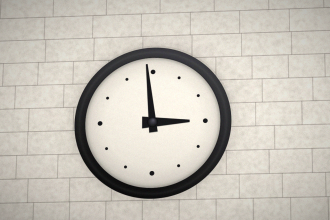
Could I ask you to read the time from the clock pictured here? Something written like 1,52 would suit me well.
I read 2,59
